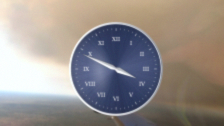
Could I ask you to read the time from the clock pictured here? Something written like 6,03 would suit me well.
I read 3,49
